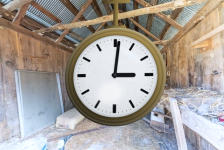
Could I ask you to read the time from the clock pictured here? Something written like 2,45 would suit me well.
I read 3,01
